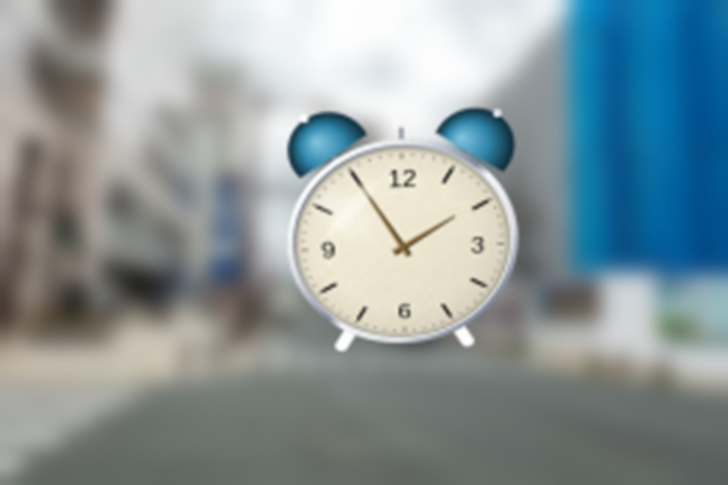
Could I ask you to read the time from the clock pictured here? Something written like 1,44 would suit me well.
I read 1,55
